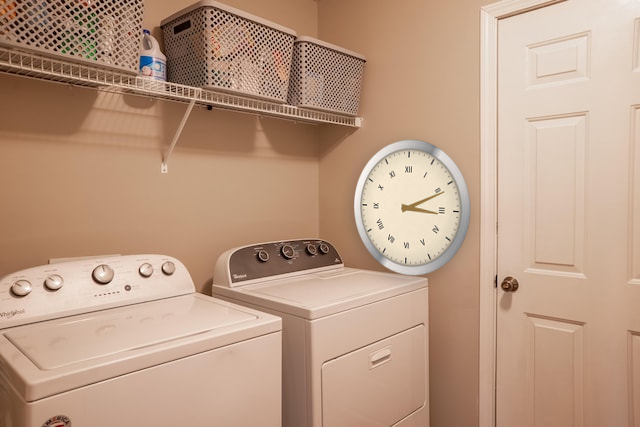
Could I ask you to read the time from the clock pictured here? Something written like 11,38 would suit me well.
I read 3,11
